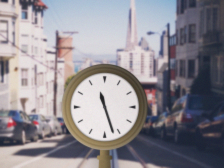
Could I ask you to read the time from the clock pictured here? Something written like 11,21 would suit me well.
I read 11,27
